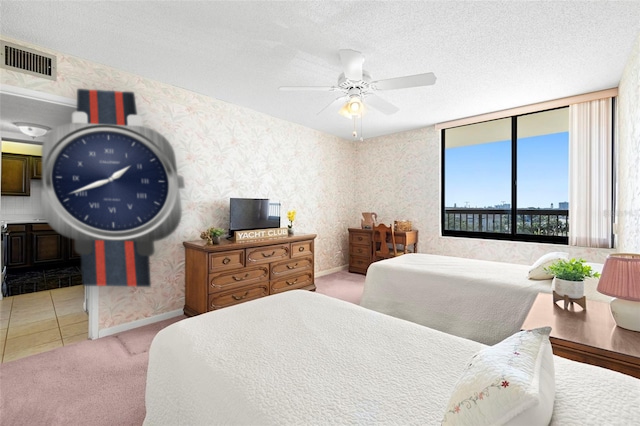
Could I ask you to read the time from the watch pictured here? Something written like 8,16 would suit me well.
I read 1,41
